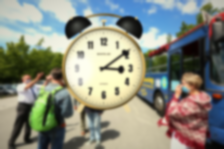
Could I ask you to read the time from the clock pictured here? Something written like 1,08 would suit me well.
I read 3,09
